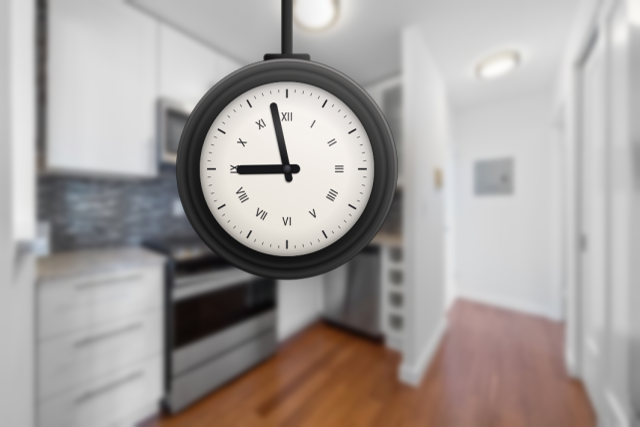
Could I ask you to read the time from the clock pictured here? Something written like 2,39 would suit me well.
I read 8,58
